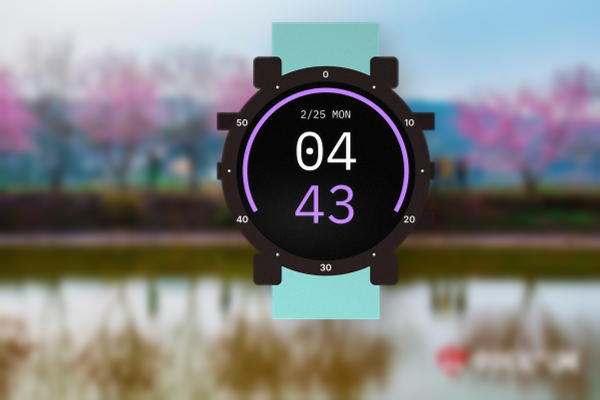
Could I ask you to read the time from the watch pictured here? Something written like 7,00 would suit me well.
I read 4,43
